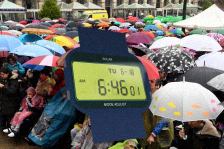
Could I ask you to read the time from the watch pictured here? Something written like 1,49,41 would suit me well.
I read 6,46,01
